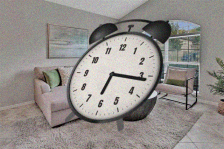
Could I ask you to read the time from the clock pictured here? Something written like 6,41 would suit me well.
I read 6,16
